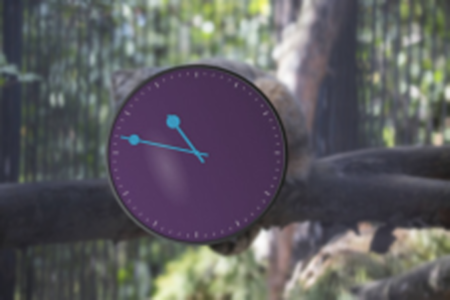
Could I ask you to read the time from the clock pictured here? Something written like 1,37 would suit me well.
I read 10,47
